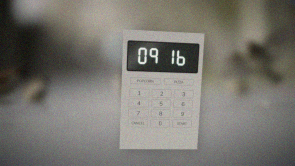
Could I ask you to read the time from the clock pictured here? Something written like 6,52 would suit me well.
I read 9,16
